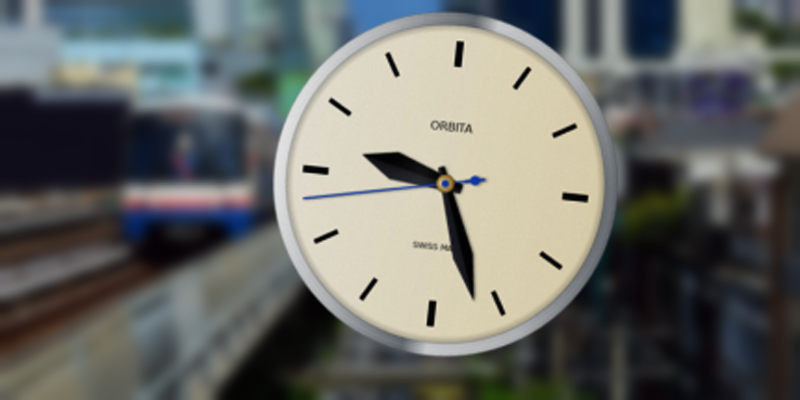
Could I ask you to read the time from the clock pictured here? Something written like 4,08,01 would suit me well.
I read 9,26,43
